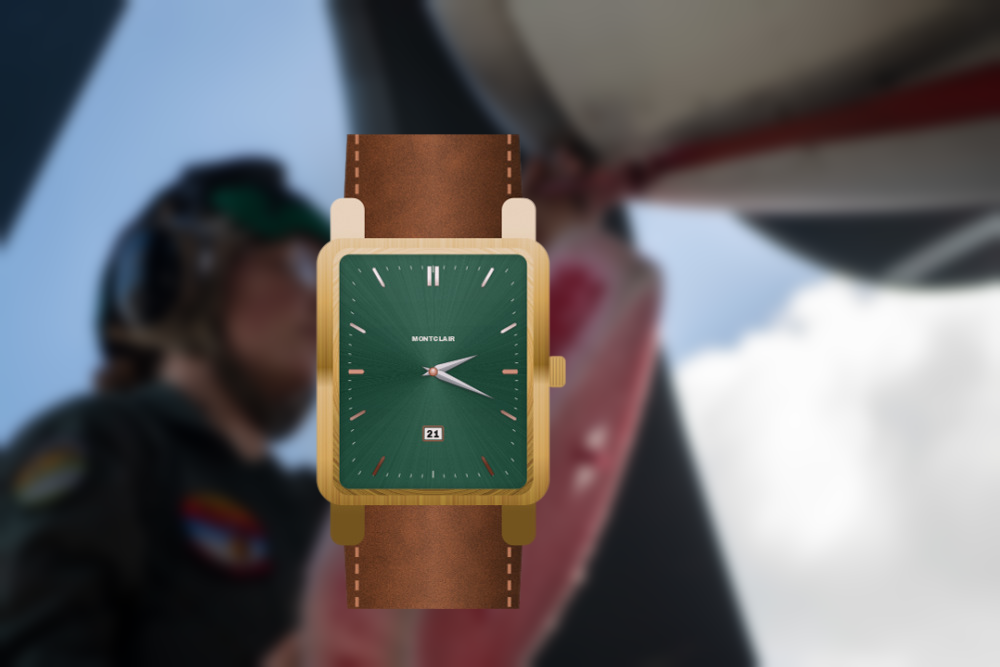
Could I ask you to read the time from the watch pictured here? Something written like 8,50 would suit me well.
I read 2,19
